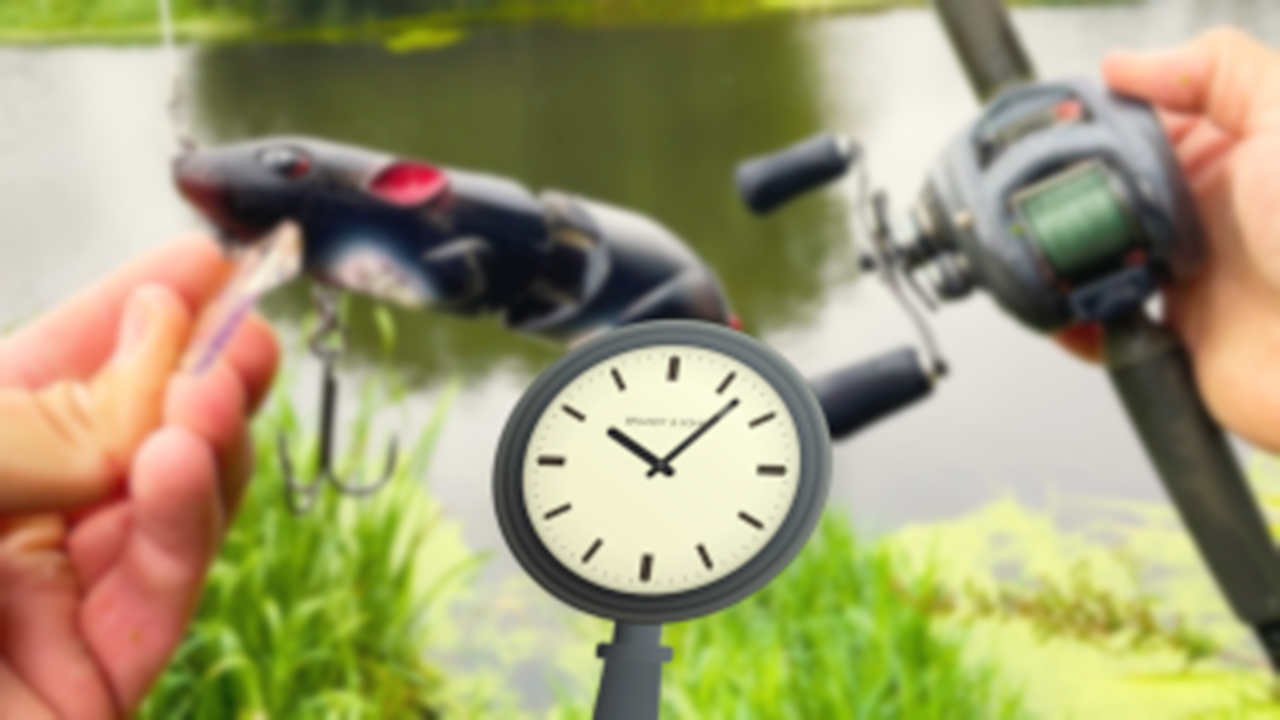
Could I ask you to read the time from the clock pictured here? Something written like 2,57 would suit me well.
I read 10,07
